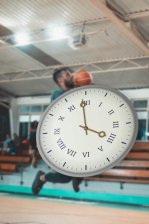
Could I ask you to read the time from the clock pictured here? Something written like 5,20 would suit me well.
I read 3,59
